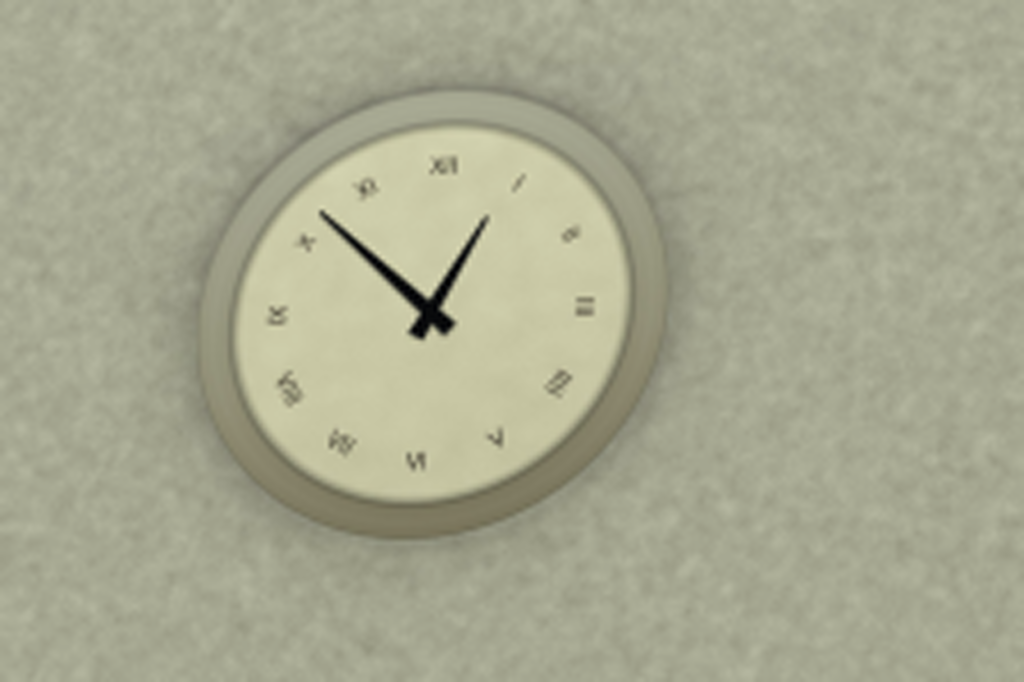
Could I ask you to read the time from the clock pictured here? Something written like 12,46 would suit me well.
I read 12,52
